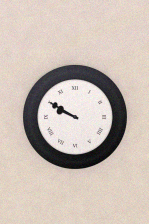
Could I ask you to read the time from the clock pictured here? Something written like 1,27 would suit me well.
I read 9,50
